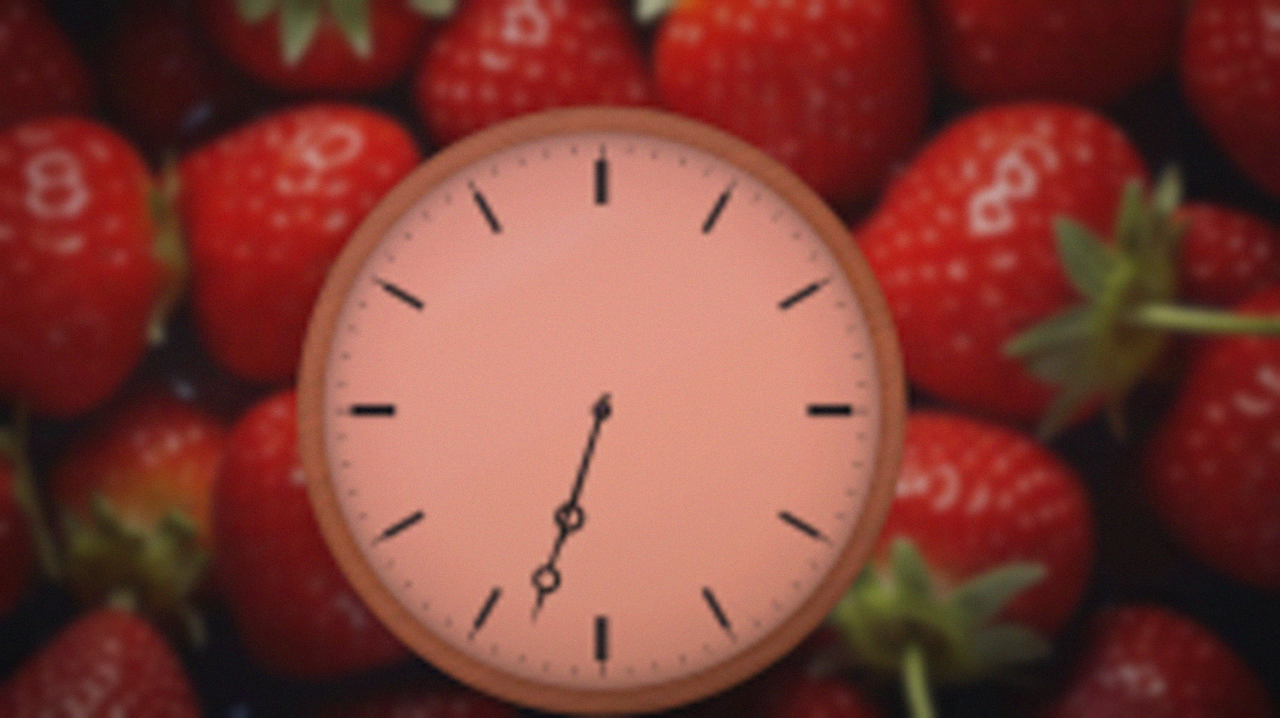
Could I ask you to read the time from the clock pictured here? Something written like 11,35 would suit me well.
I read 6,33
